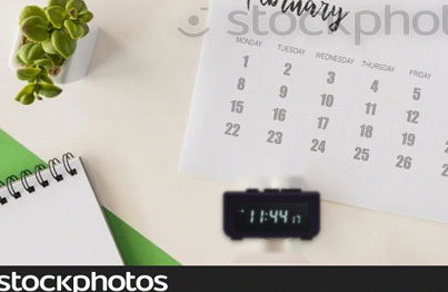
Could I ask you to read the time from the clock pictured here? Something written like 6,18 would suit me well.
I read 11,44
